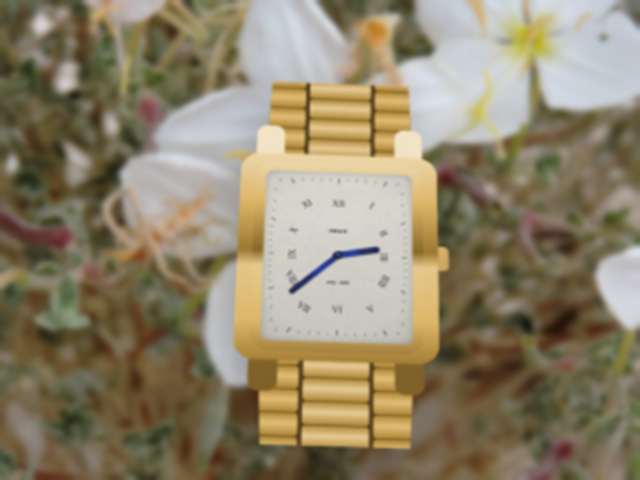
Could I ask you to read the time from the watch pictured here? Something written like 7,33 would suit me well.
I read 2,38
